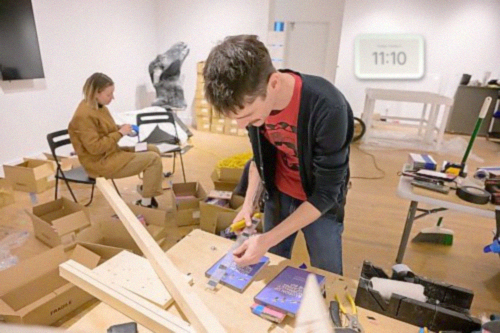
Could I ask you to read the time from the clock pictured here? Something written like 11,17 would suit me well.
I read 11,10
